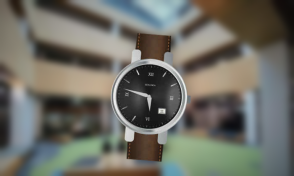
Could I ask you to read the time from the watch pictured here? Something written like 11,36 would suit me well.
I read 5,47
